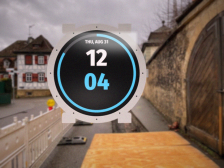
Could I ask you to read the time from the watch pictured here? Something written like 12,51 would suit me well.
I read 12,04
